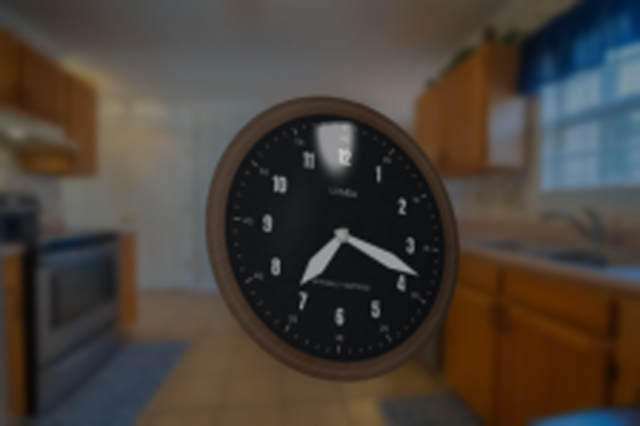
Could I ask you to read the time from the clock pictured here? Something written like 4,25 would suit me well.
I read 7,18
